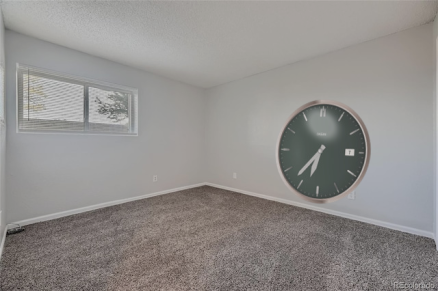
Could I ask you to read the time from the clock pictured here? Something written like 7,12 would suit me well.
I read 6,37
